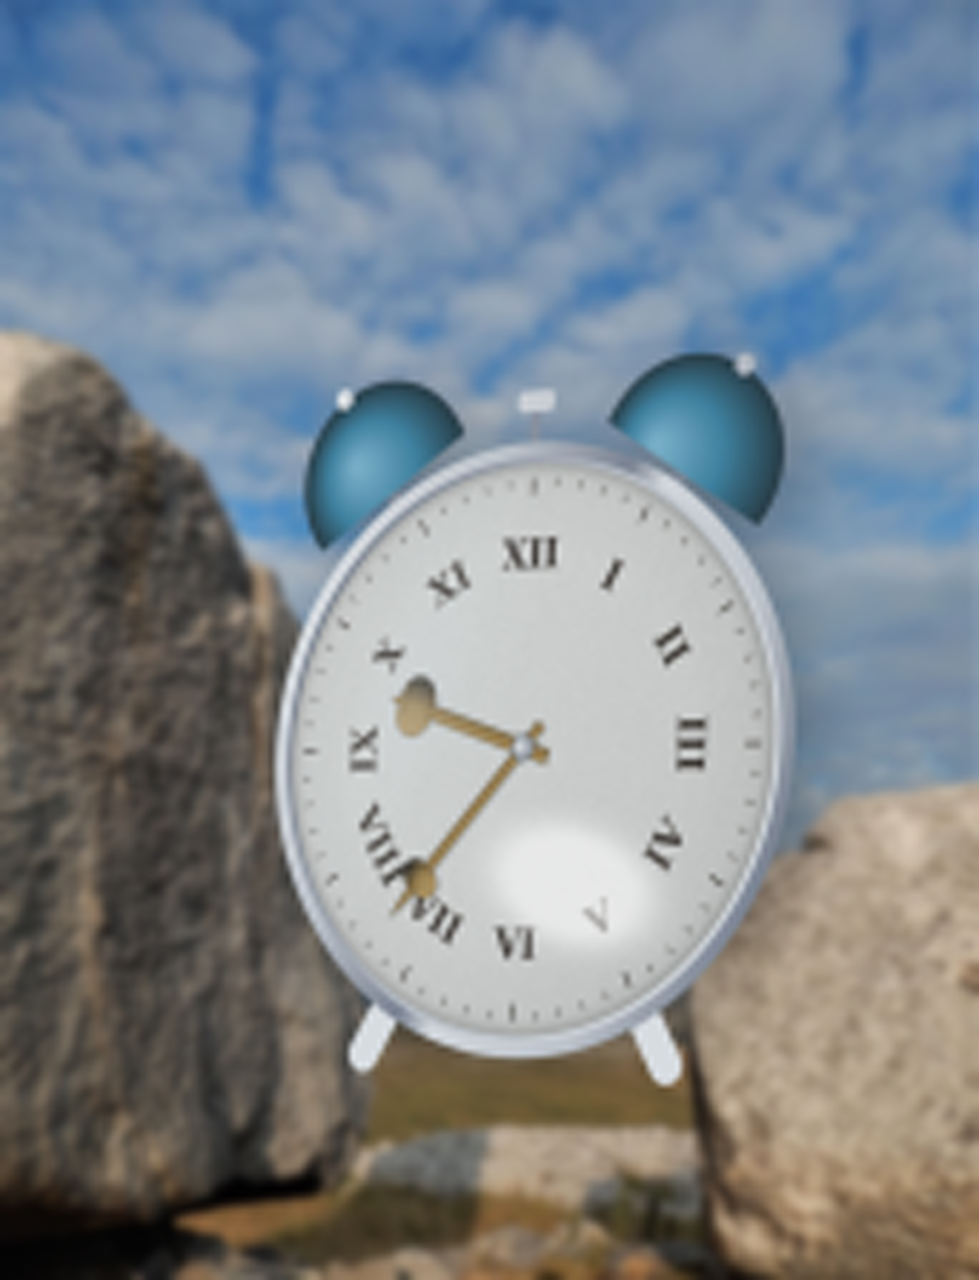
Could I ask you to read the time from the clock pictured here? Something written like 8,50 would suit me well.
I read 9,37
